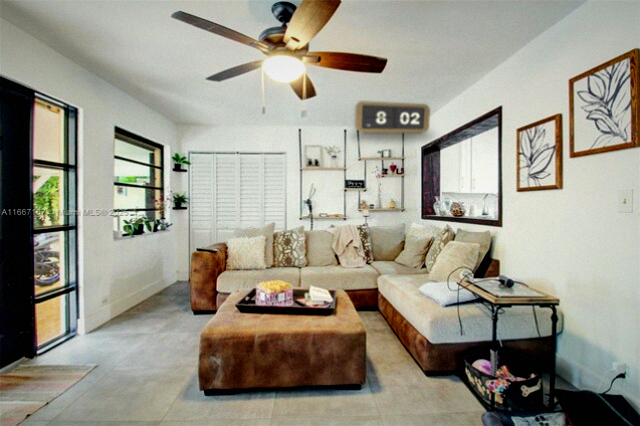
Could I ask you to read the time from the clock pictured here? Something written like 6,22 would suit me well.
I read 8,02
